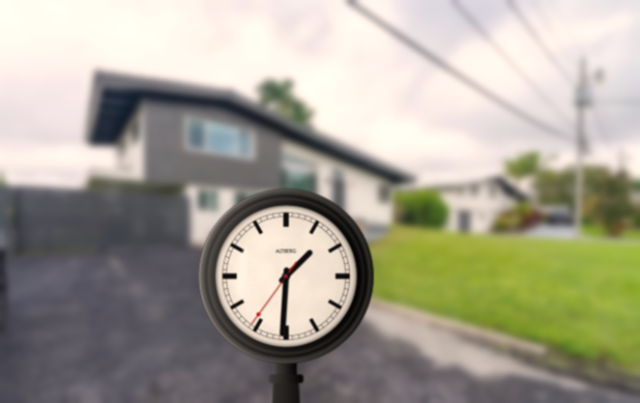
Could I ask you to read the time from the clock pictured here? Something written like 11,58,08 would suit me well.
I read 1,30,36
